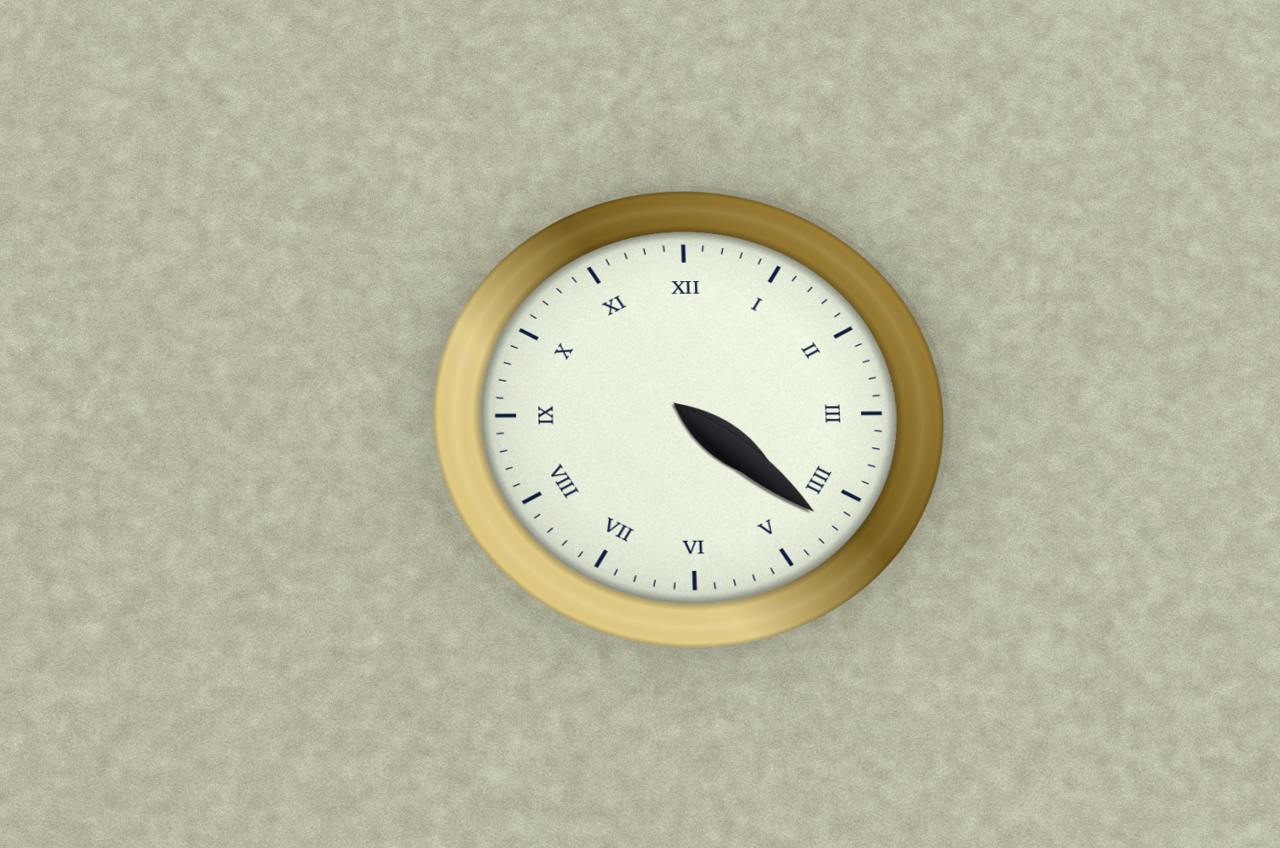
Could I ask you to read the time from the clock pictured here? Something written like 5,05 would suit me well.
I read 4,22
